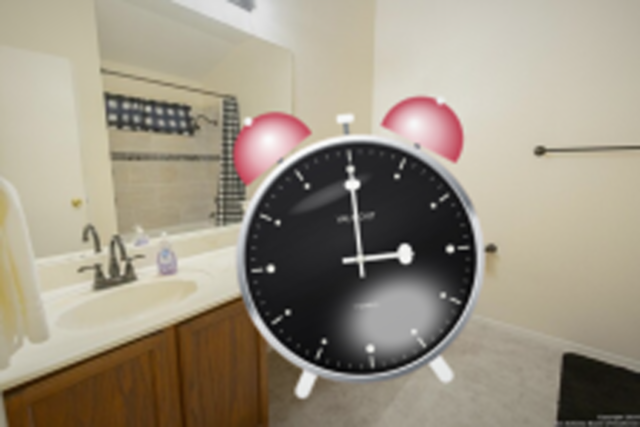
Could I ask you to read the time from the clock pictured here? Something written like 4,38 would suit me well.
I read 3,00
